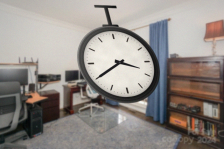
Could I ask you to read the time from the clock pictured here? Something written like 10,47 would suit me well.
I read 3,40
